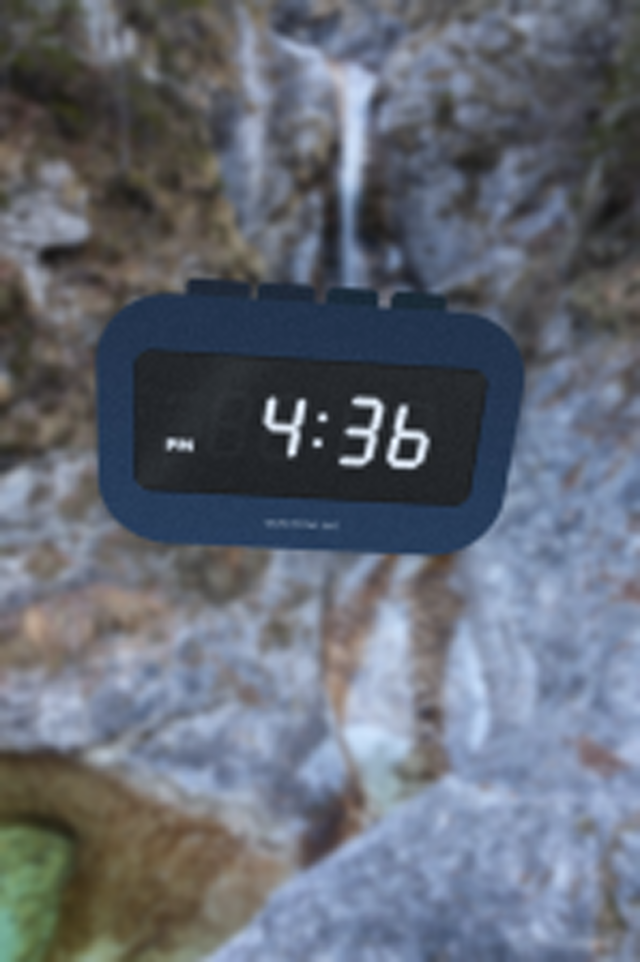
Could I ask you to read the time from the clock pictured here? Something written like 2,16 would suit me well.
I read 4,36
